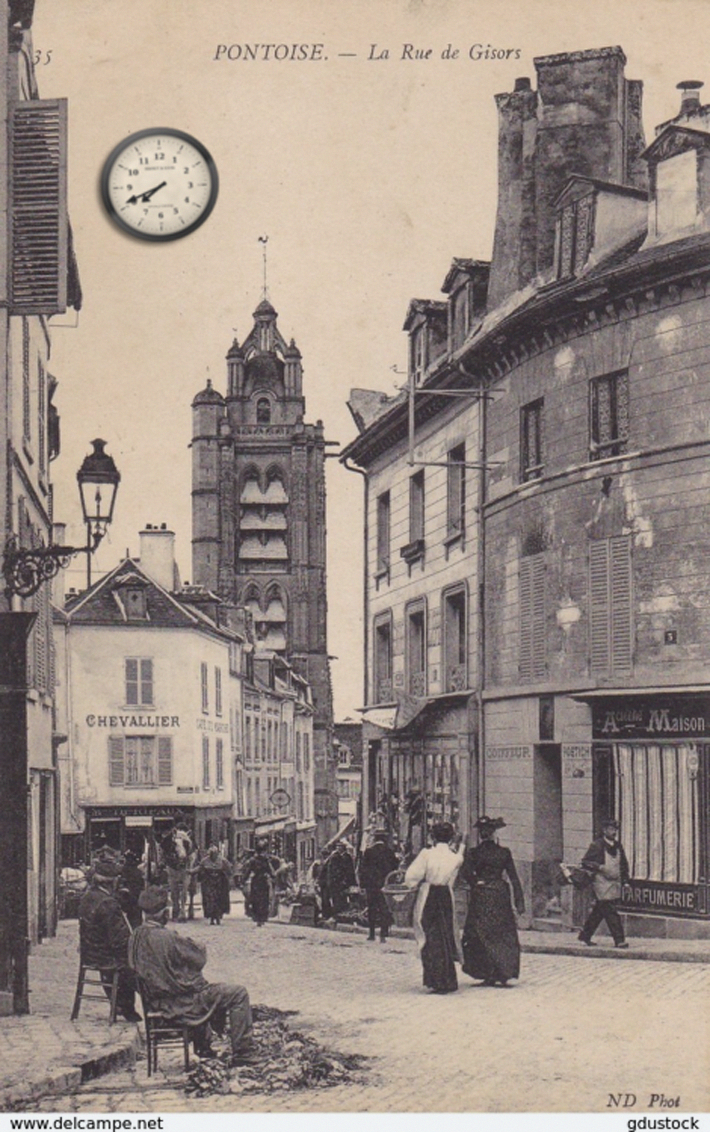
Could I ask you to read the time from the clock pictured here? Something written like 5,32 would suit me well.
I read 7,41
